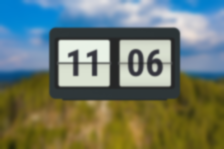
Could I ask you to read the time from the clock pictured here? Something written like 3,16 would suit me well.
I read 11,06
